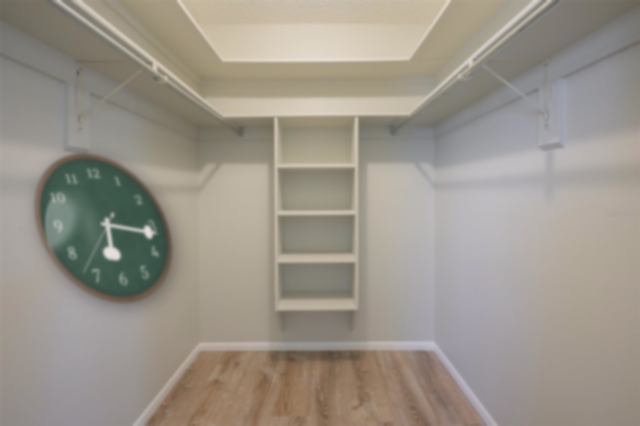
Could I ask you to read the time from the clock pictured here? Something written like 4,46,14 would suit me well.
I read 6,16,37
